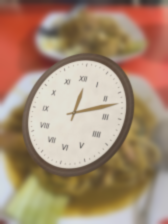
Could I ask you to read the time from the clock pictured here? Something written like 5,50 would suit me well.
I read 12,12
